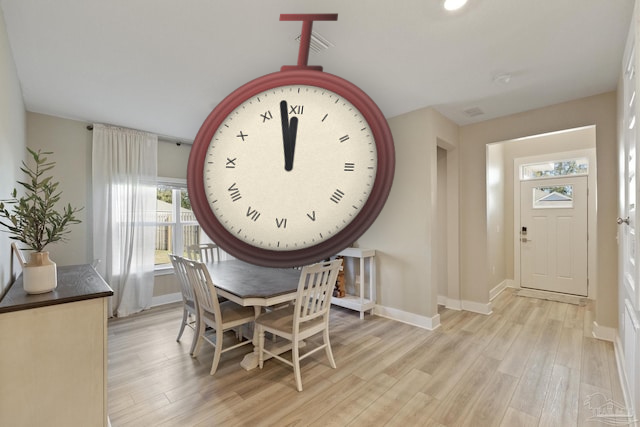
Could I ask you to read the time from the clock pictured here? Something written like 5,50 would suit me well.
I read 11,58
